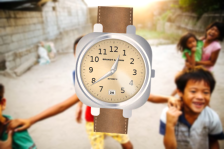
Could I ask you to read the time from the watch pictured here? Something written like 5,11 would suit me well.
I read 12,39
